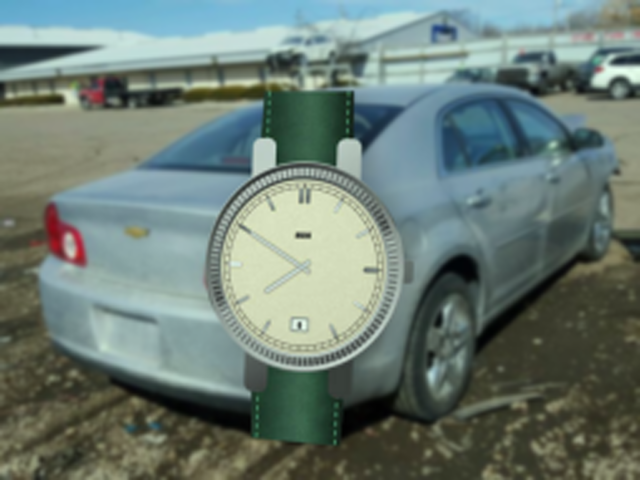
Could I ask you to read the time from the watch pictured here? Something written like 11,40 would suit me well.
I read 7,50
